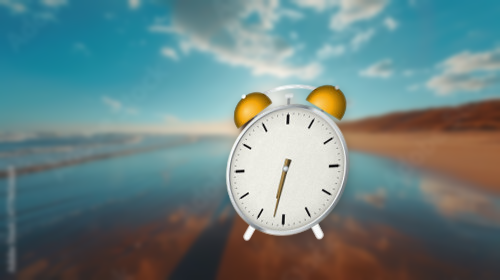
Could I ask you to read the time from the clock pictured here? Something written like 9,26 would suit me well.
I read 6,32
